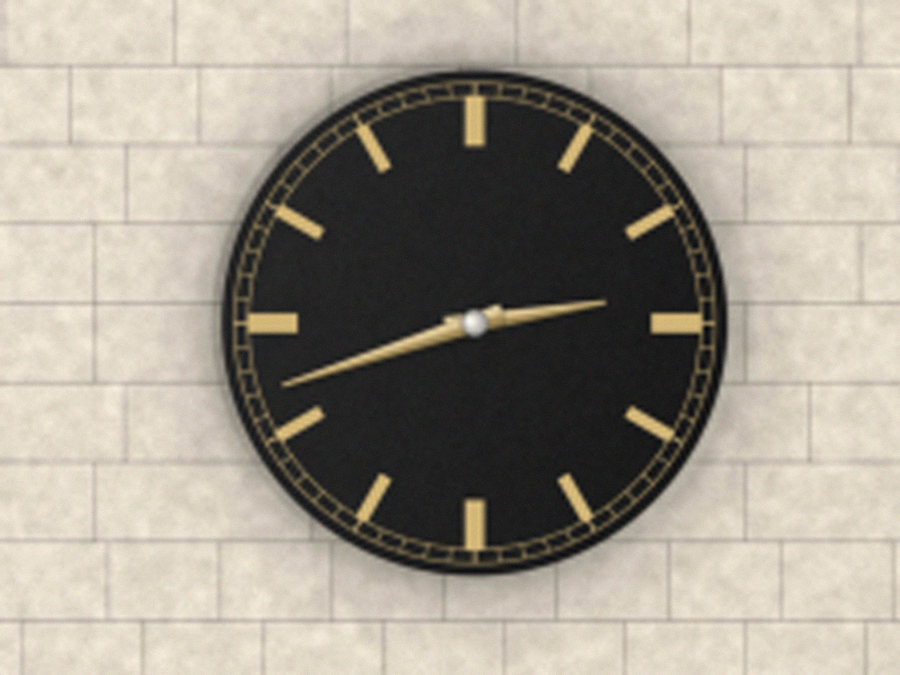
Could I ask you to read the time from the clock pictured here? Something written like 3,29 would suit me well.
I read 2,42
